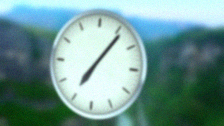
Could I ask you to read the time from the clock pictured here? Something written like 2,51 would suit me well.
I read 7,06
